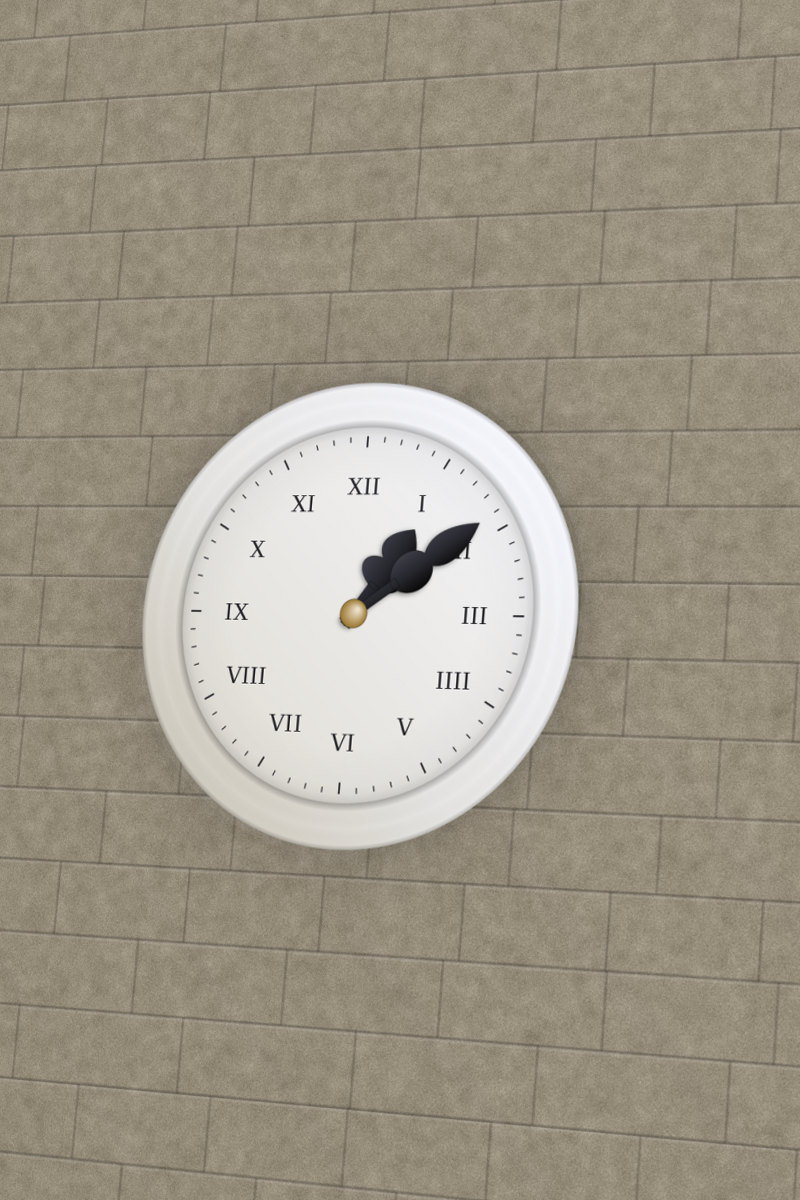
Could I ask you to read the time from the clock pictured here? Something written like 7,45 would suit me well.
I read 1,09
